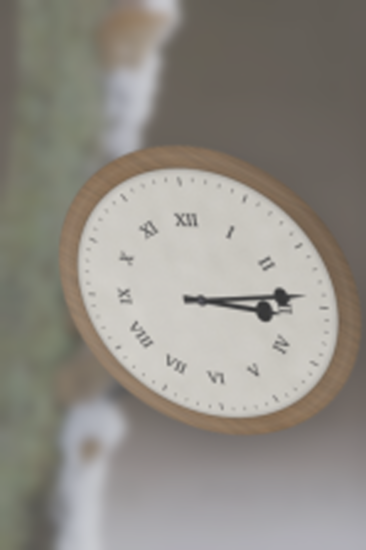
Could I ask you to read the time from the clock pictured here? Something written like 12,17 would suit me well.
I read 3,14
